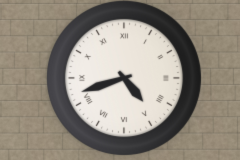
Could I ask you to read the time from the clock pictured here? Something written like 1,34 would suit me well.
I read 4,42
